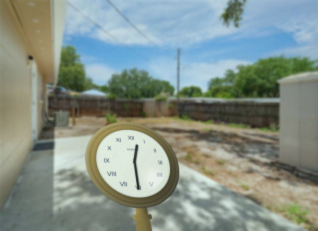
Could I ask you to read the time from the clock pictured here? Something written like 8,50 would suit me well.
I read 12,30
